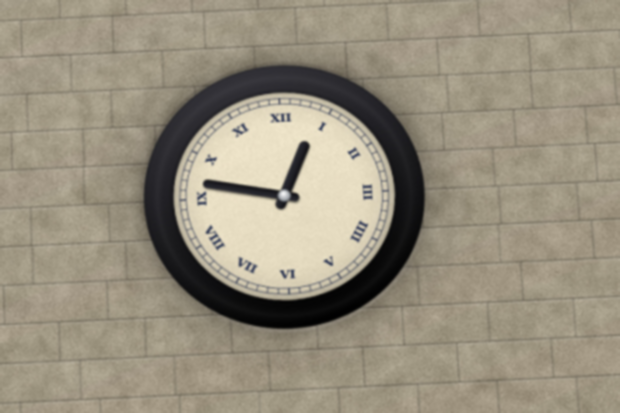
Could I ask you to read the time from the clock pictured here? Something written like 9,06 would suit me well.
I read 12,47
